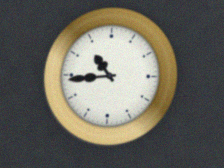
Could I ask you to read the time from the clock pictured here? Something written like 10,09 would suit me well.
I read 10,44
